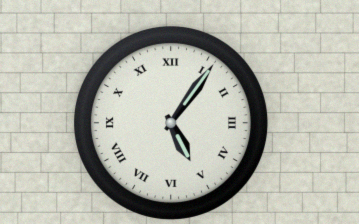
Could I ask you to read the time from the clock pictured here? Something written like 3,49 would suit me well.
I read 5,06
